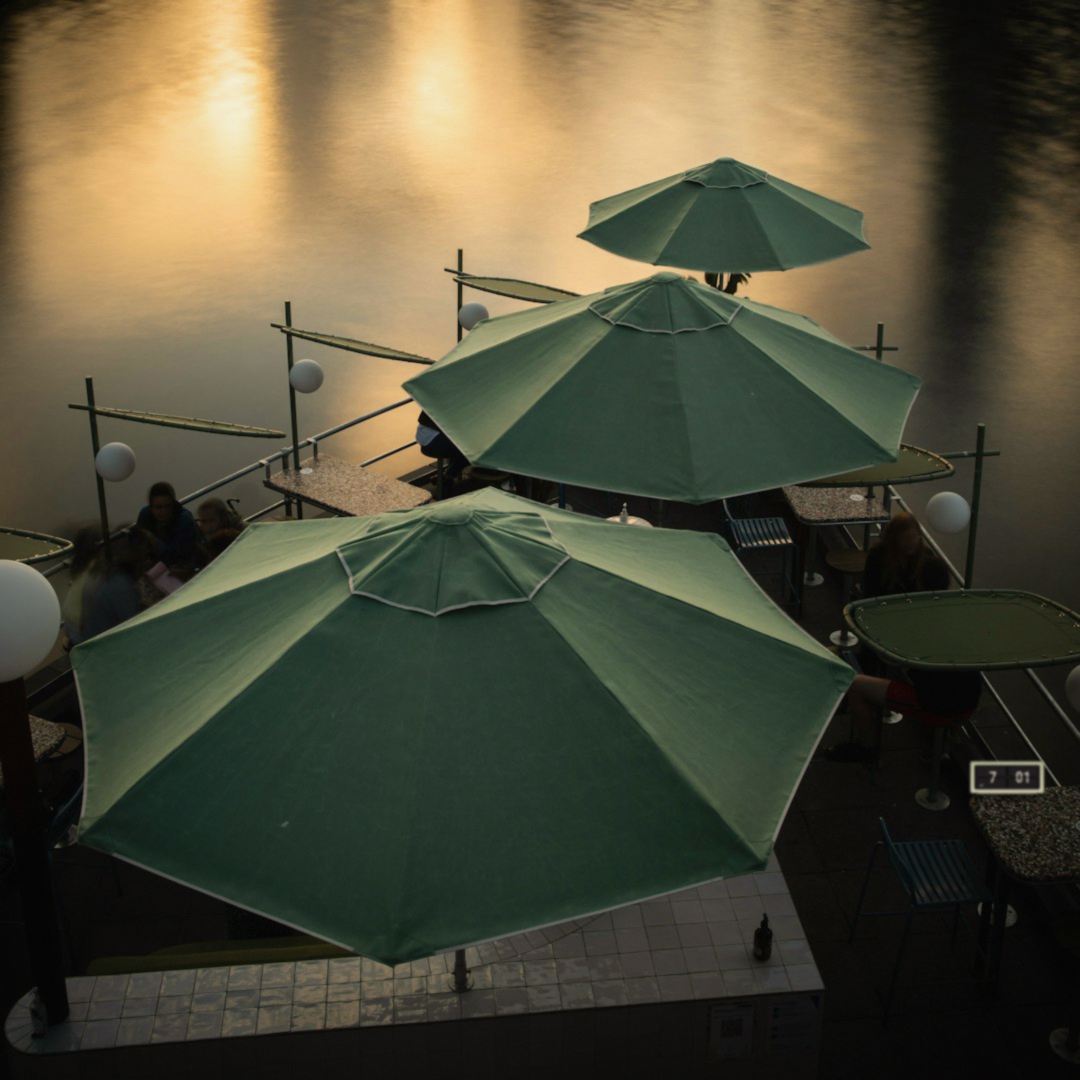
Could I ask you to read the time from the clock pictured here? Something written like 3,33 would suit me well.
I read 7,01
